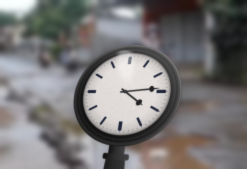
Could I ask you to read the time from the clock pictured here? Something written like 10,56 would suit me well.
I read 4,14
